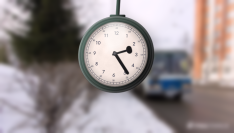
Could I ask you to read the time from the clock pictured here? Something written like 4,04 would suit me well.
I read 2,24
